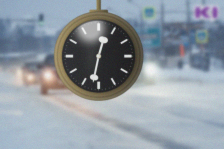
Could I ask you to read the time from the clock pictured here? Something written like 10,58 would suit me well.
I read 12,32
